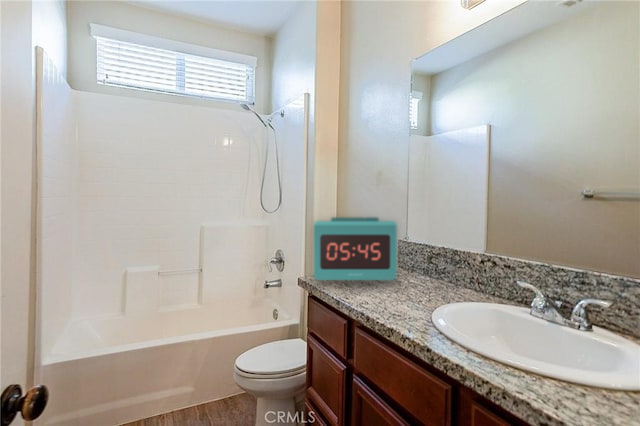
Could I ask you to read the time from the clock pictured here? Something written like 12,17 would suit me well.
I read 5,45
